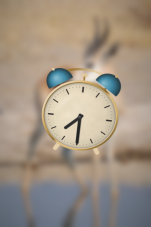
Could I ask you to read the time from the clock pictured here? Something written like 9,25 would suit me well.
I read 7,30
